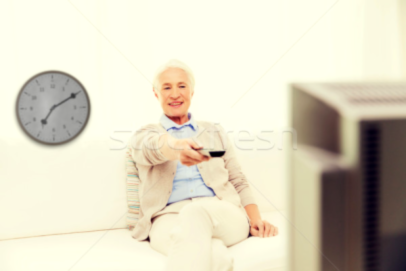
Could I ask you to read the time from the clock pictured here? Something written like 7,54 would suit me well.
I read 7,10
